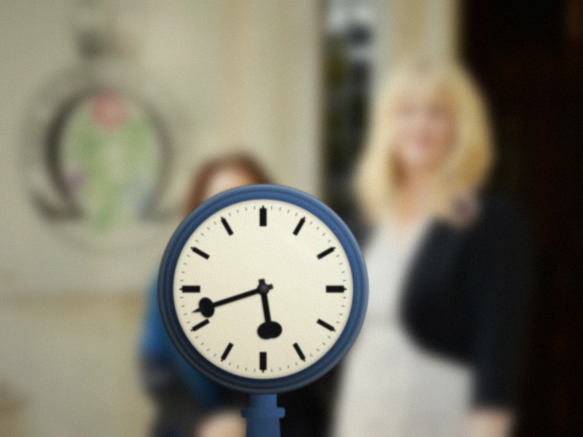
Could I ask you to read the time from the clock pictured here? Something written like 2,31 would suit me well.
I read 5,42
